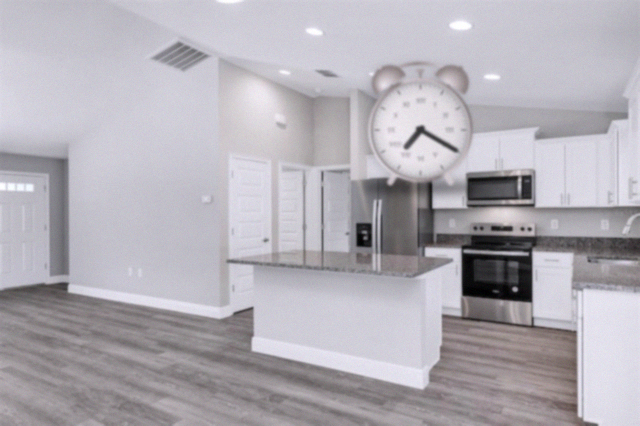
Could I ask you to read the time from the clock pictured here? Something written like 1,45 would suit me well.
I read 7,20
